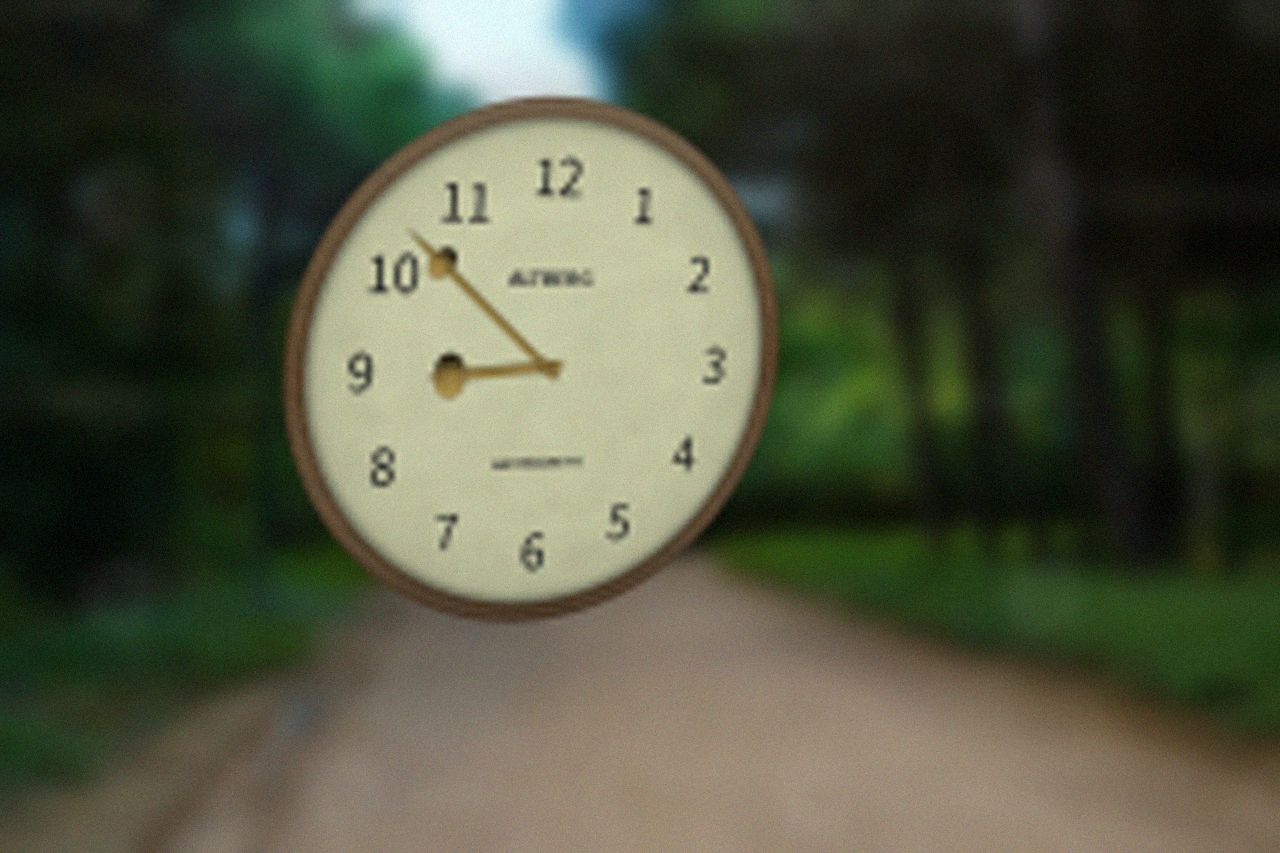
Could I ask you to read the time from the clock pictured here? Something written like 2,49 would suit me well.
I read 8,52
